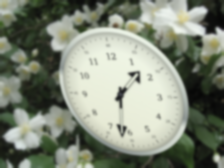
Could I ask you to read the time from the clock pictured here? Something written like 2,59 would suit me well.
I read 1,32
